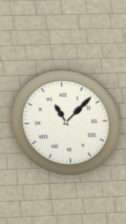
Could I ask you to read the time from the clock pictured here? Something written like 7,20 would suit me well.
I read 11,08
